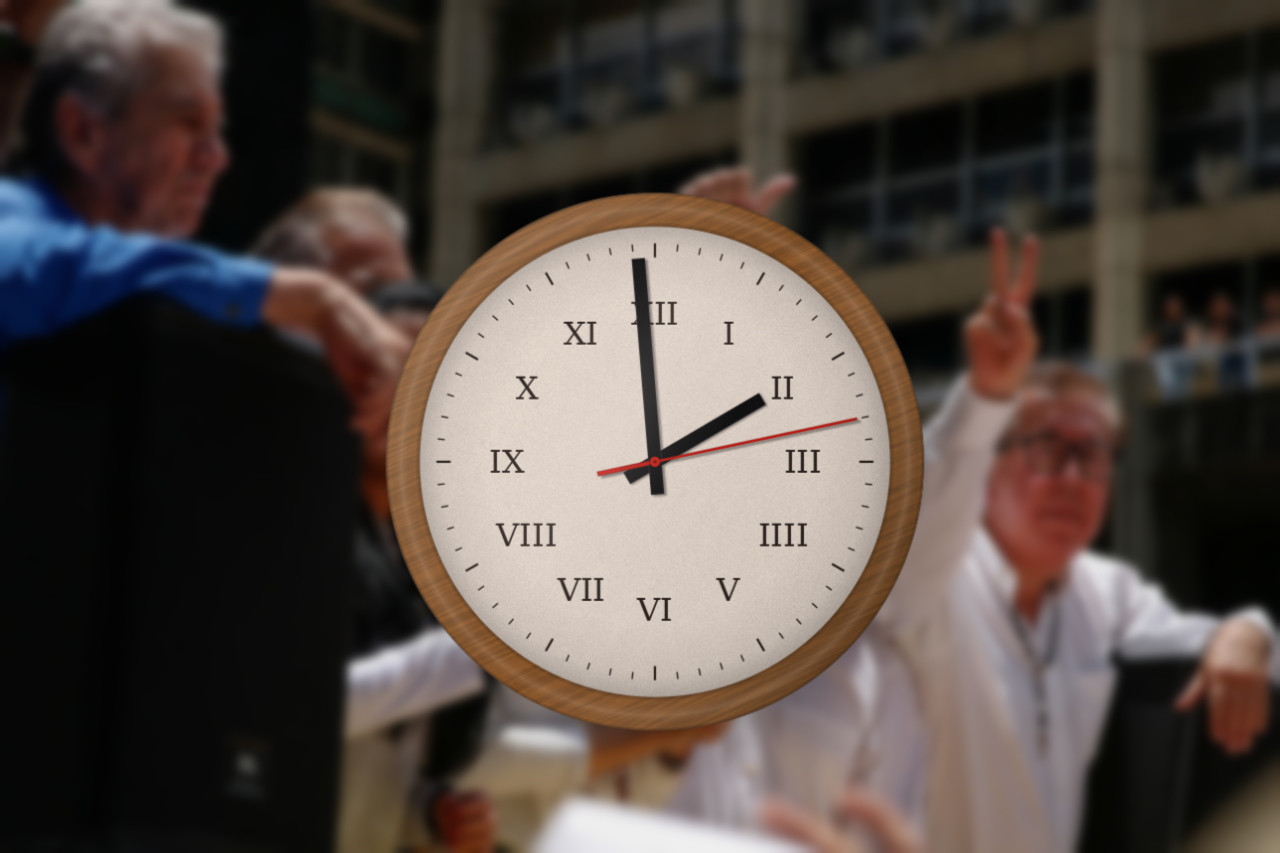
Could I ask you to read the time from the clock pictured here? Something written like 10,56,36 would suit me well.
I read 1,59,13
